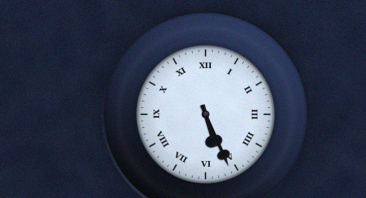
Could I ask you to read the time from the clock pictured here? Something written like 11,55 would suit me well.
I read 5,26
